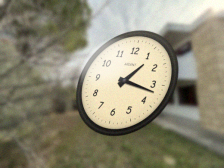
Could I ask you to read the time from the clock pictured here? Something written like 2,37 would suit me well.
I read 1,17
